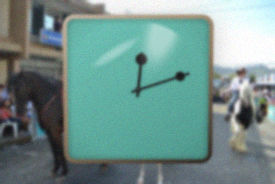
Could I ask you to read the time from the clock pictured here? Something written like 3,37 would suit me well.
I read 12,12
